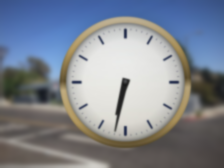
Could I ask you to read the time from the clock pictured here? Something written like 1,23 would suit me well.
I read 6,32
